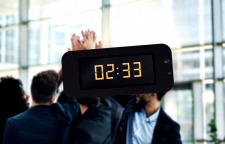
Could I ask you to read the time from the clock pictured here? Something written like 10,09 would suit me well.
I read 2,33
